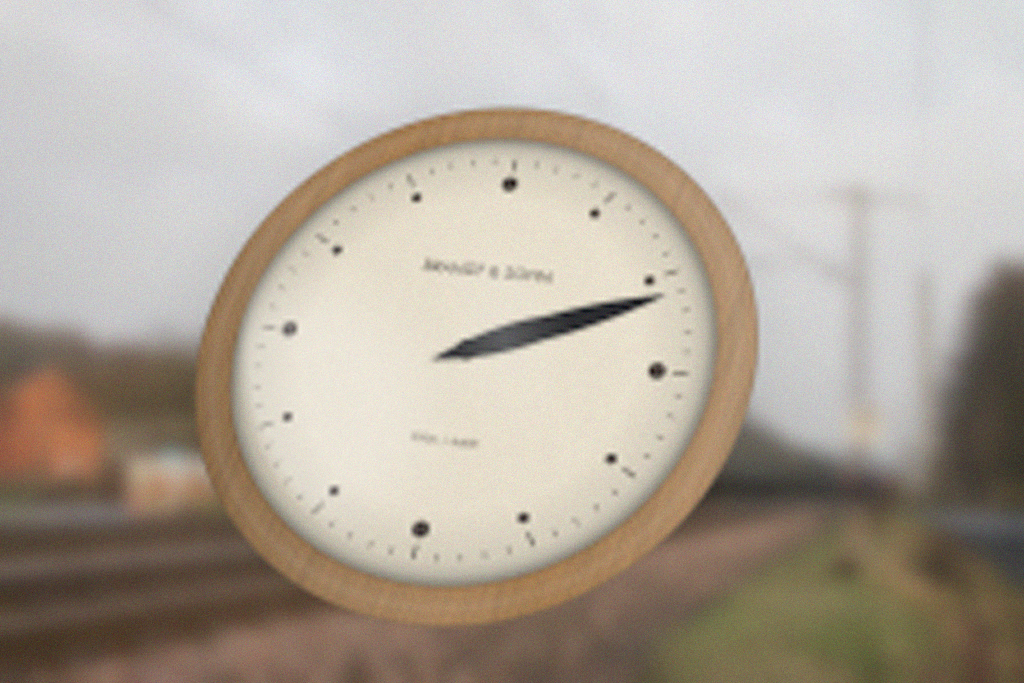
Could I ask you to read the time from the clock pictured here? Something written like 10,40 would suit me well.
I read 2,11
